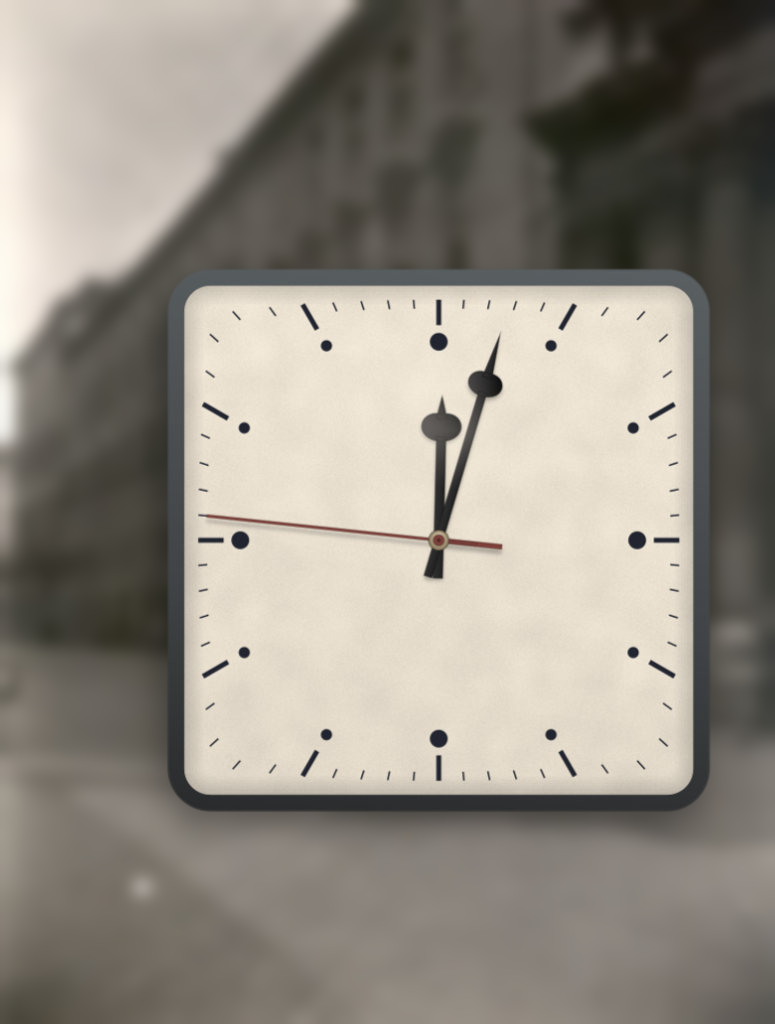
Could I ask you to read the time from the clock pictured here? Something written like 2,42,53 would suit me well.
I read 12,02,46
